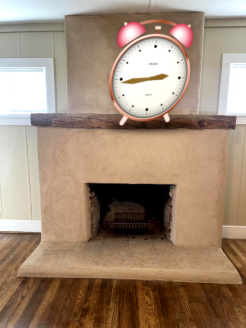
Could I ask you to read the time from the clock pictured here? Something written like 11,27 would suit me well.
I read 2,44
